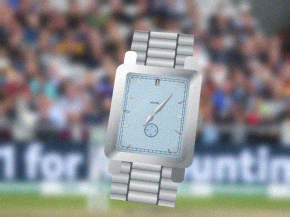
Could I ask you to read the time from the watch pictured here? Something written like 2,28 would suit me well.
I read 7,06
